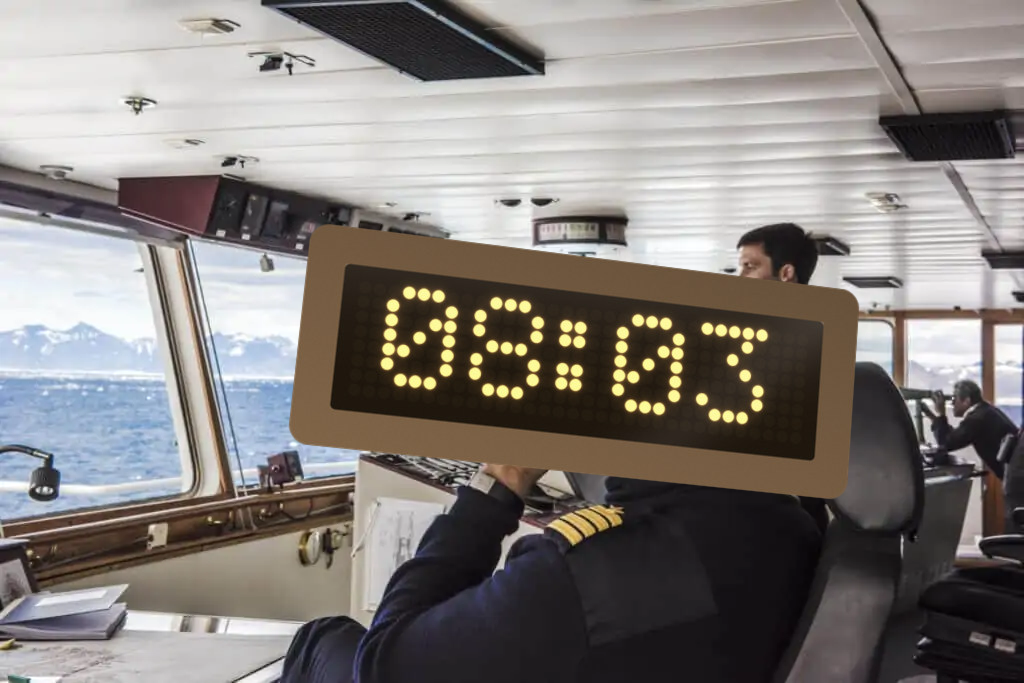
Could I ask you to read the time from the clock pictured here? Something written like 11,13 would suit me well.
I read 8,03
